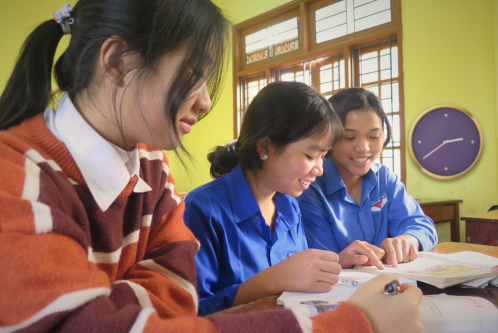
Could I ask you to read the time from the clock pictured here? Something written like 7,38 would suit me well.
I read 2,39
